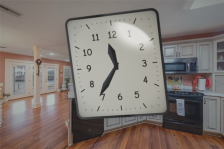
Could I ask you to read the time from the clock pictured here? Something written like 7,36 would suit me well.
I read 11,36
